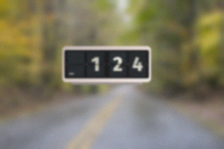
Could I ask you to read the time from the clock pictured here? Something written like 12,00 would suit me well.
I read 1,24
